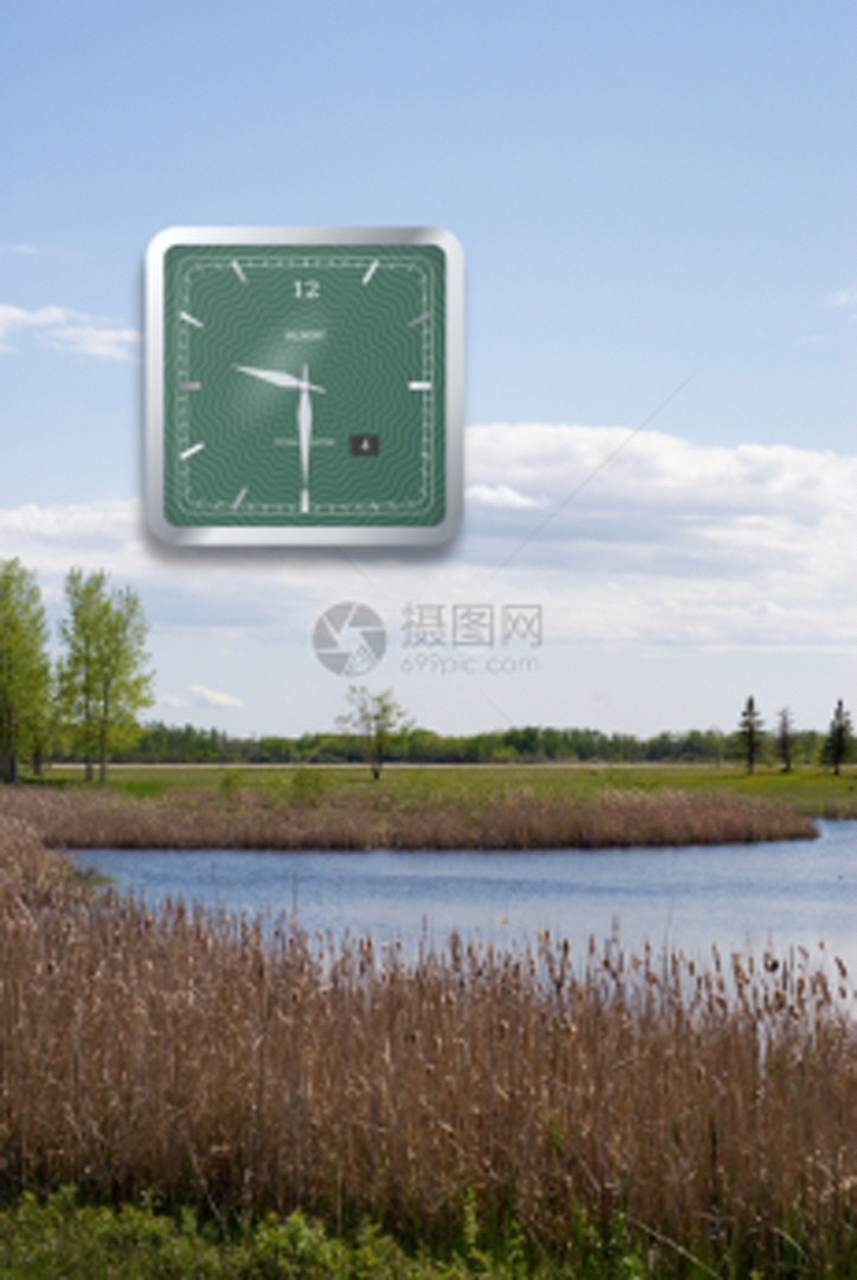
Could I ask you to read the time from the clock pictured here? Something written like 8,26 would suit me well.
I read 9,30
